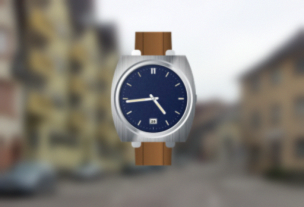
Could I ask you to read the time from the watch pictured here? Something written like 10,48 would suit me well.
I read 4,44
